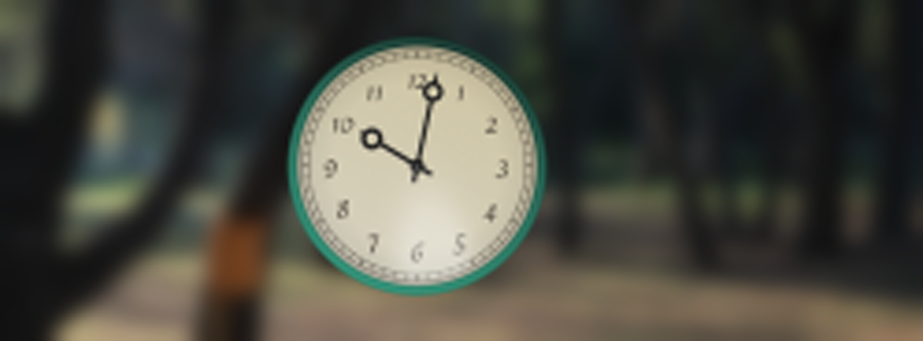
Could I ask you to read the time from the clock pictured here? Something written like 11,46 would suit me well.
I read 10,02
